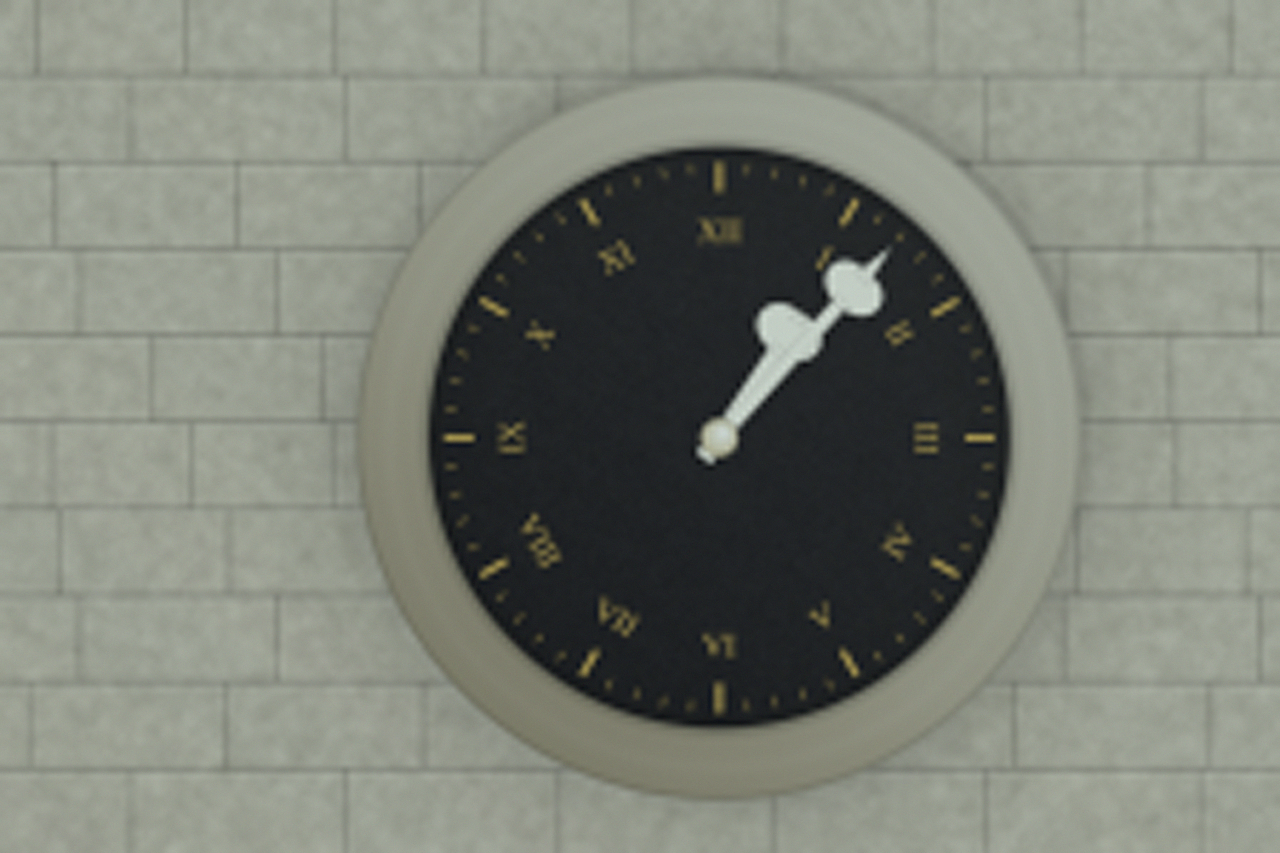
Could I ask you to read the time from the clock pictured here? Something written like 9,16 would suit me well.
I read 1,07
